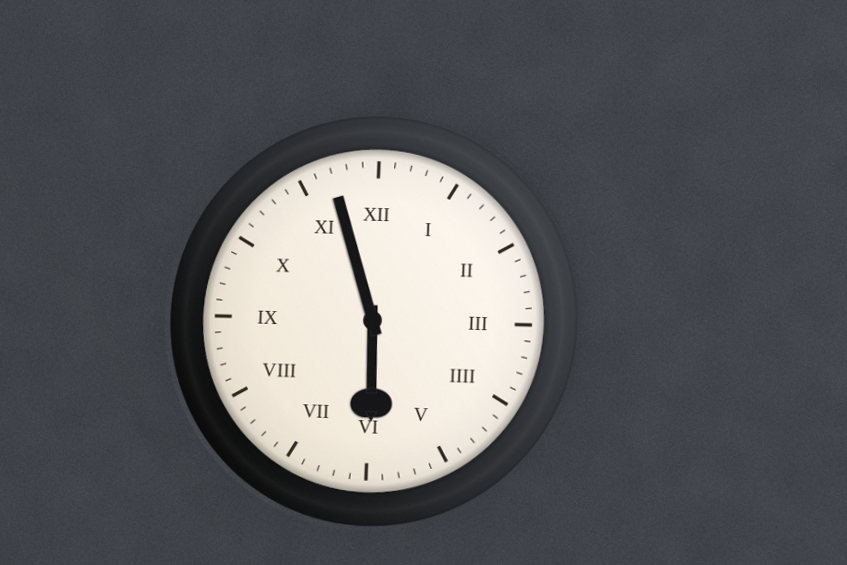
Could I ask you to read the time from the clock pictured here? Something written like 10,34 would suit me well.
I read 5,57
